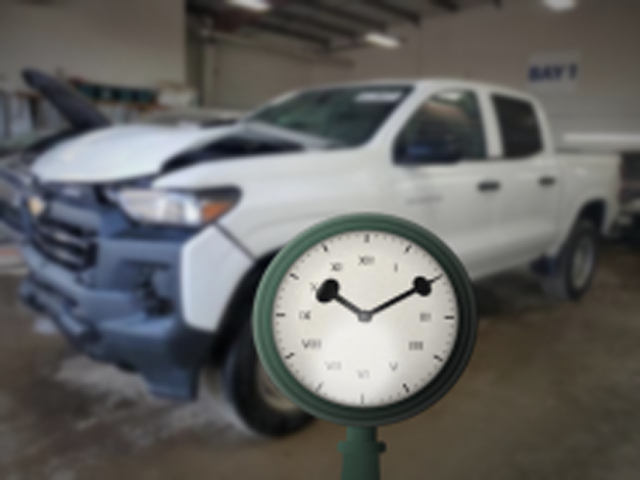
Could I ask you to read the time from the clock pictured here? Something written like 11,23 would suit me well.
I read 10,10
